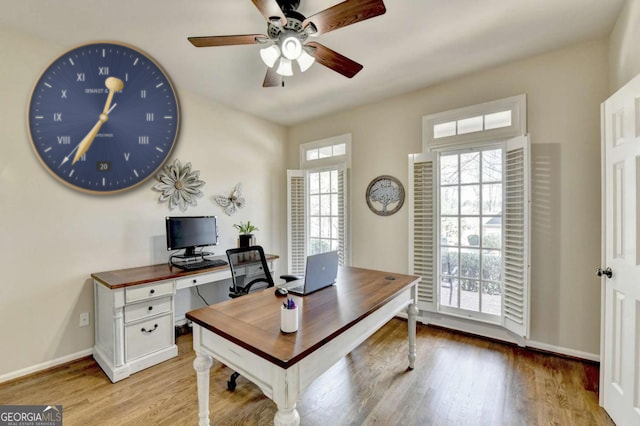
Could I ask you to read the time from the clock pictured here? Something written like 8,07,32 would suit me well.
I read 12,35,37
